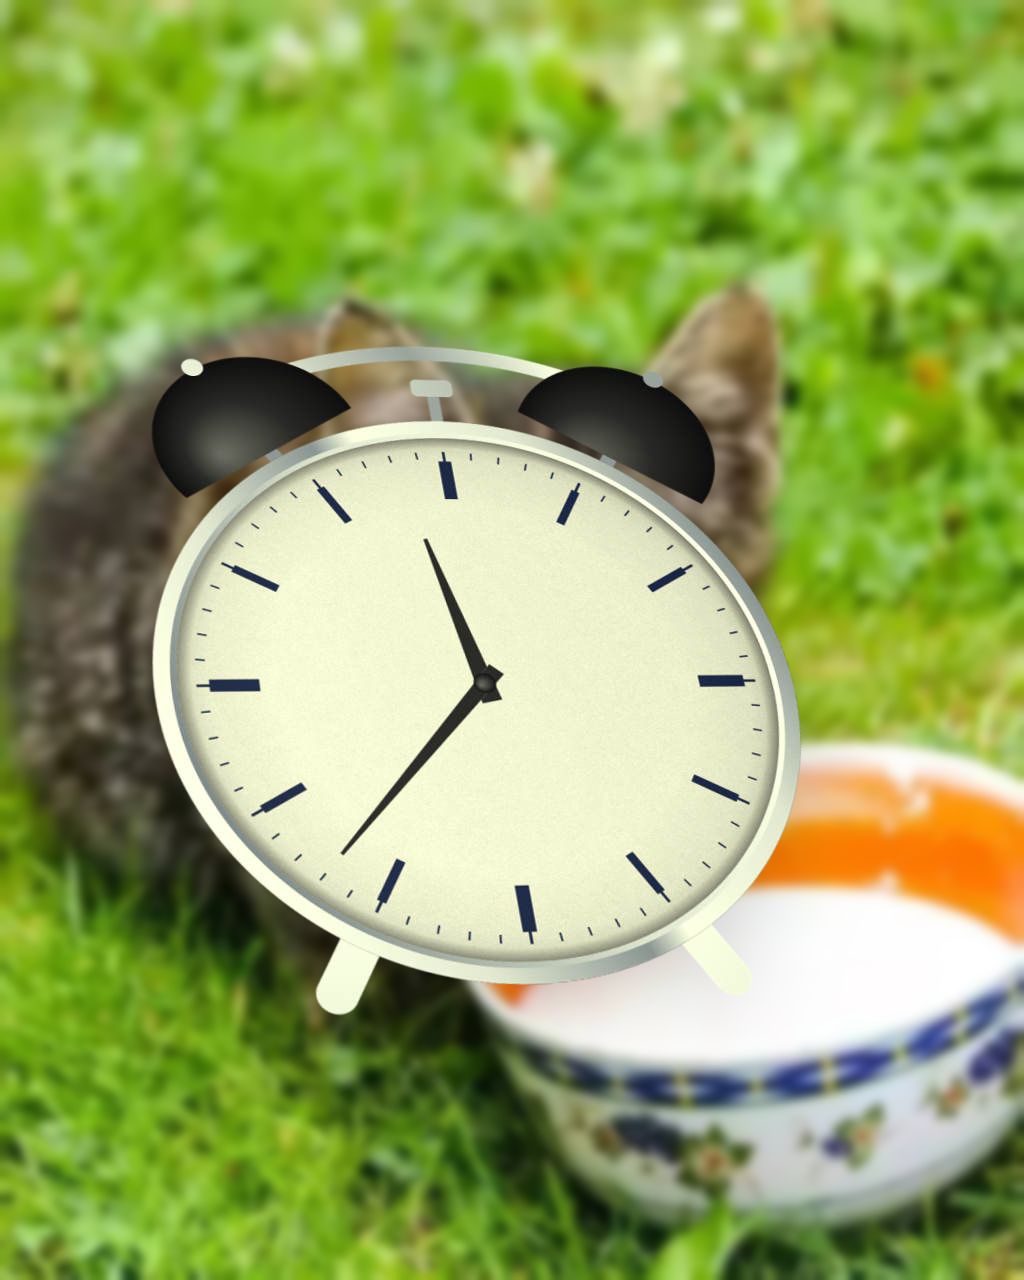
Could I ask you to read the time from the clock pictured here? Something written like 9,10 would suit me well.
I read 11,37
